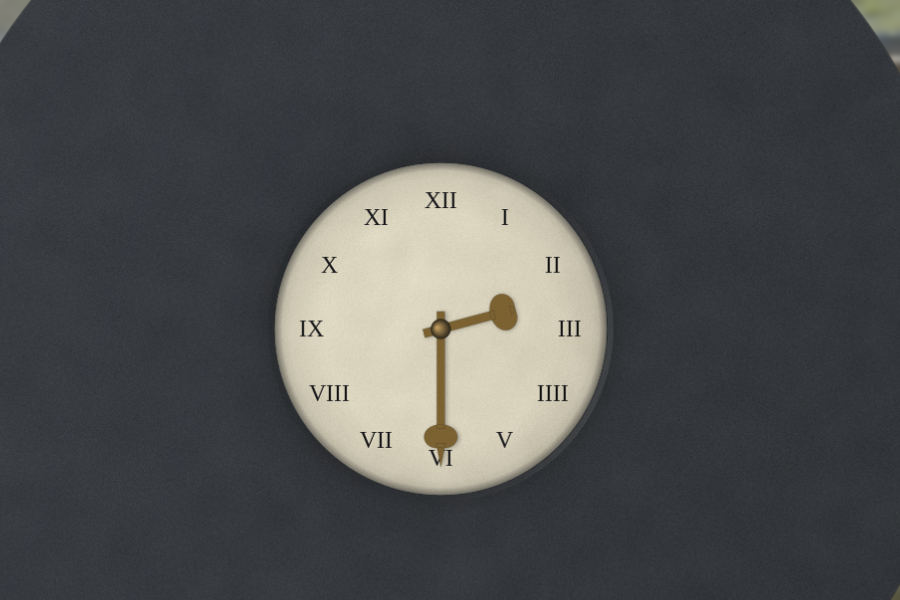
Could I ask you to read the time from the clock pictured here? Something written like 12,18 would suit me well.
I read 2,30
